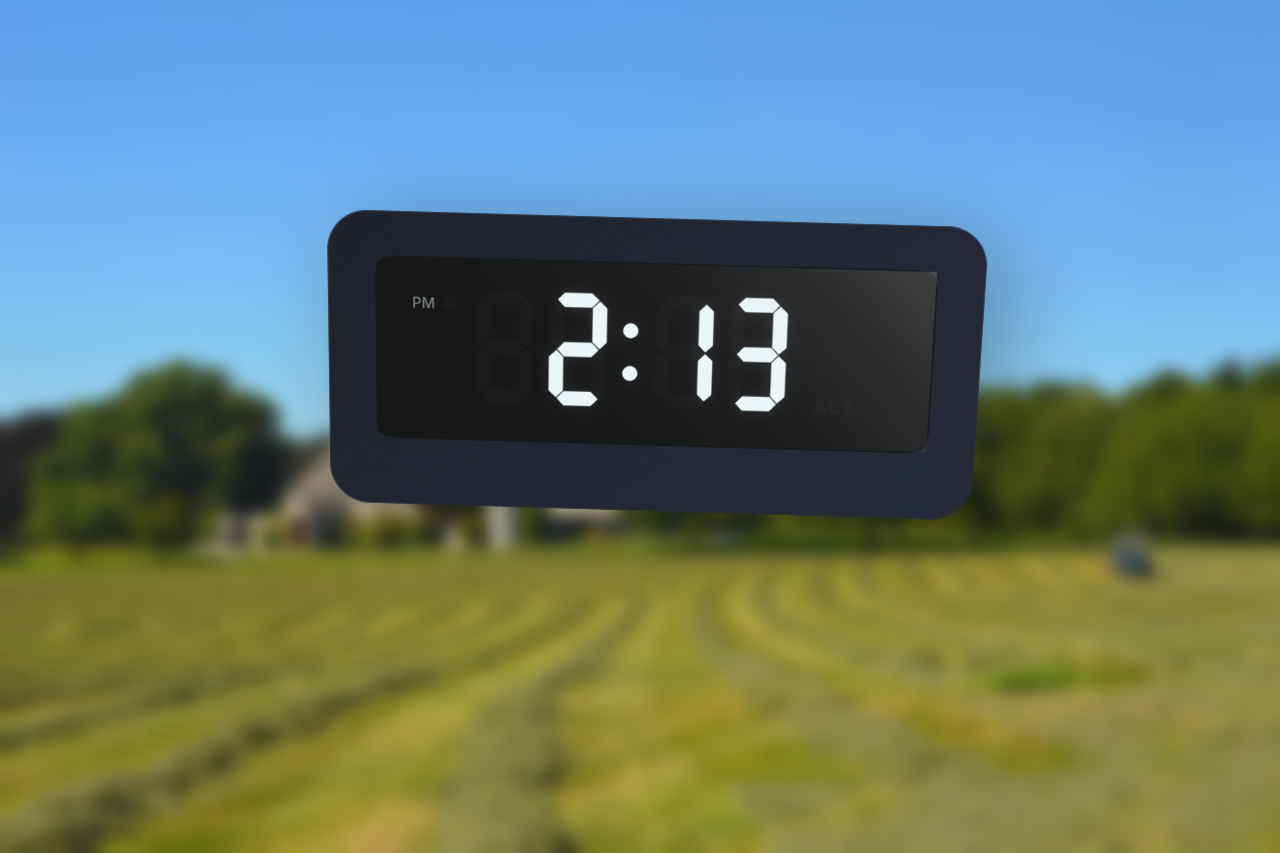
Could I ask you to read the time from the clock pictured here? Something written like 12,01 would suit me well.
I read 2,13
